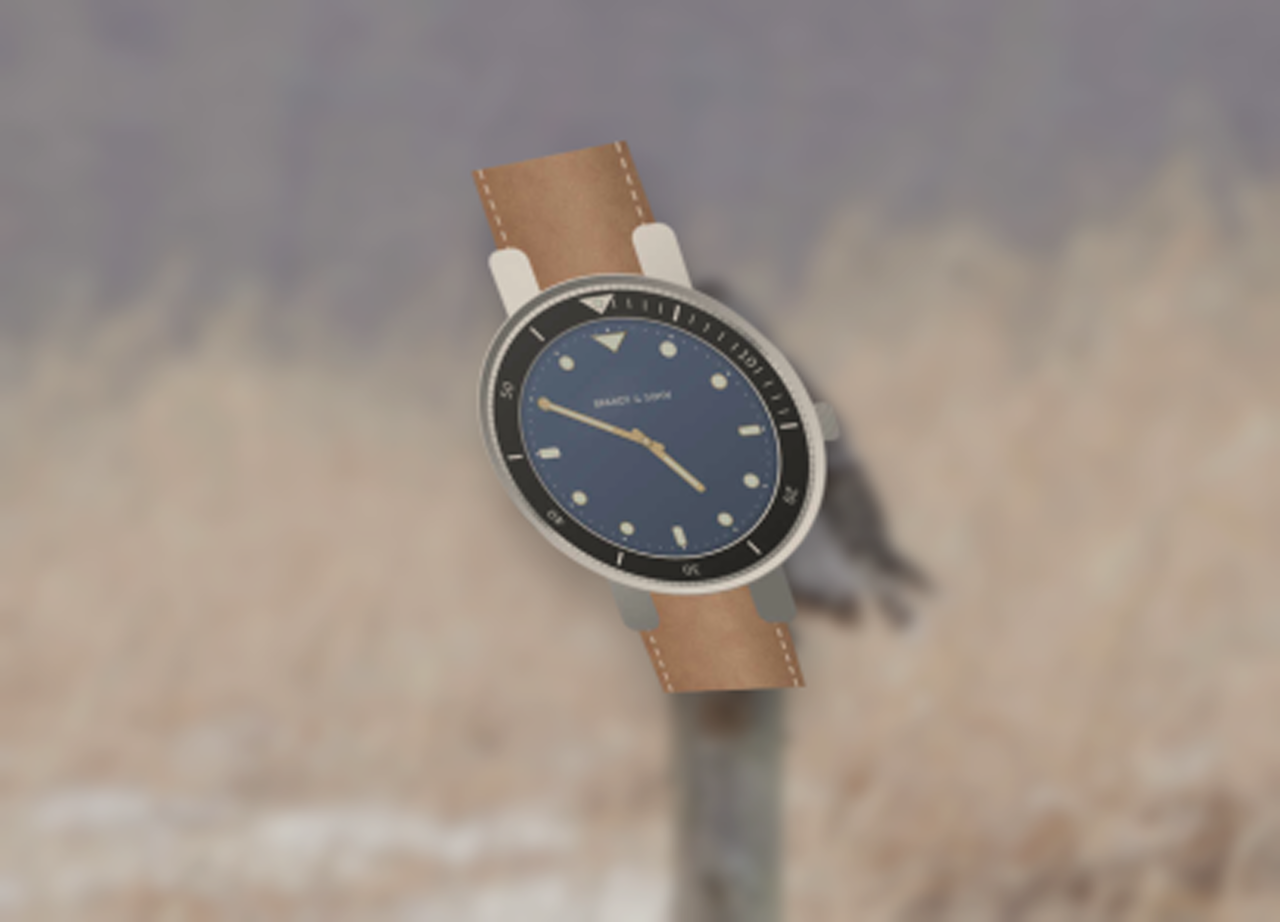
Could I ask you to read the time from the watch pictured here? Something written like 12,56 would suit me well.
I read 4,50
